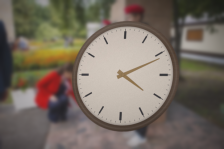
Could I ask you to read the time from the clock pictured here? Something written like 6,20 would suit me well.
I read 4,11
